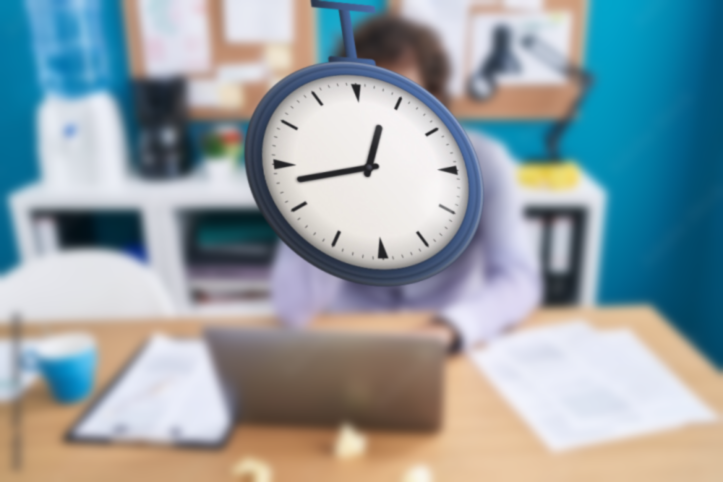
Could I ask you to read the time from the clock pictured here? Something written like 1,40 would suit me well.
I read 12,43
